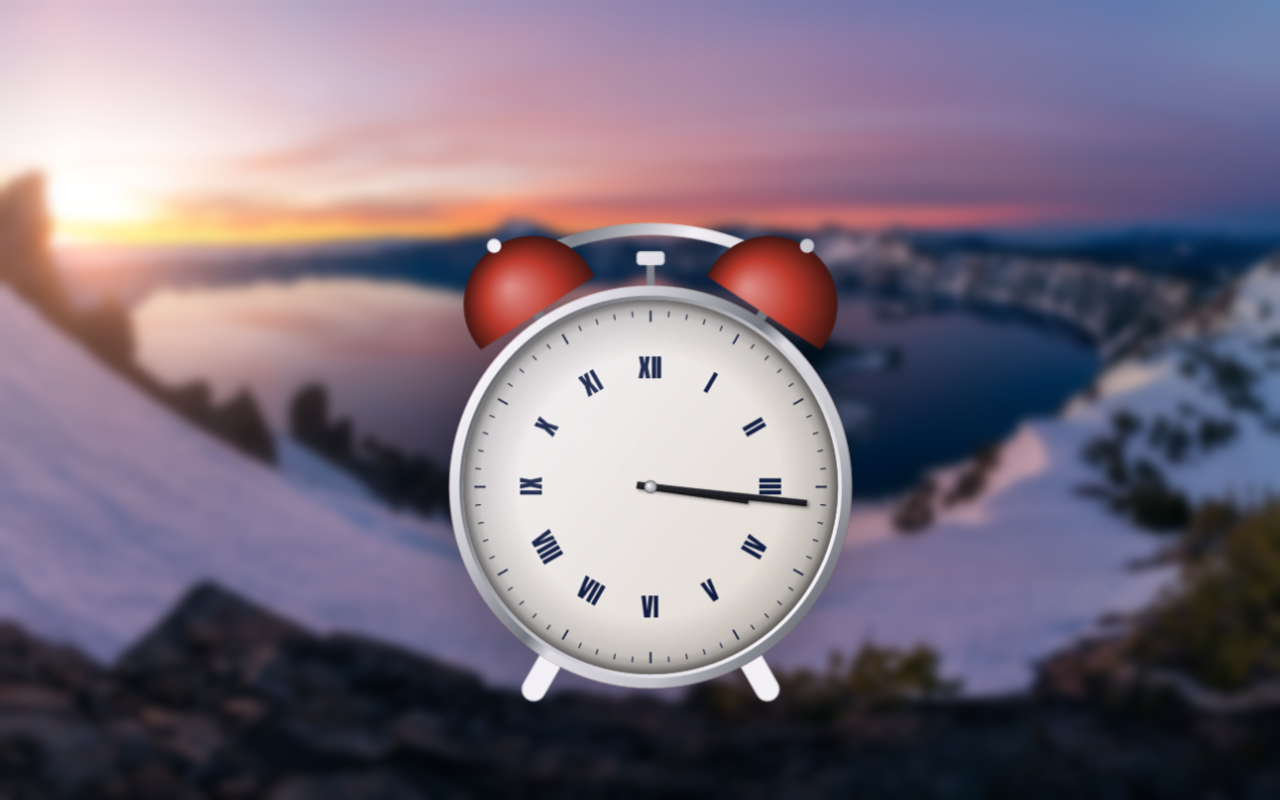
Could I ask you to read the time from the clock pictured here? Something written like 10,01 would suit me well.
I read 3,16
